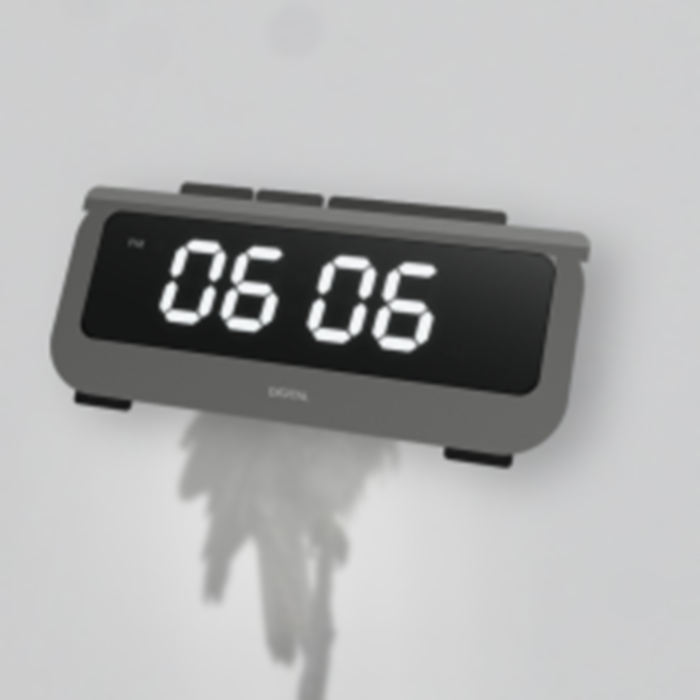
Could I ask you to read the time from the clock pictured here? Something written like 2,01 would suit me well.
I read 6,06
